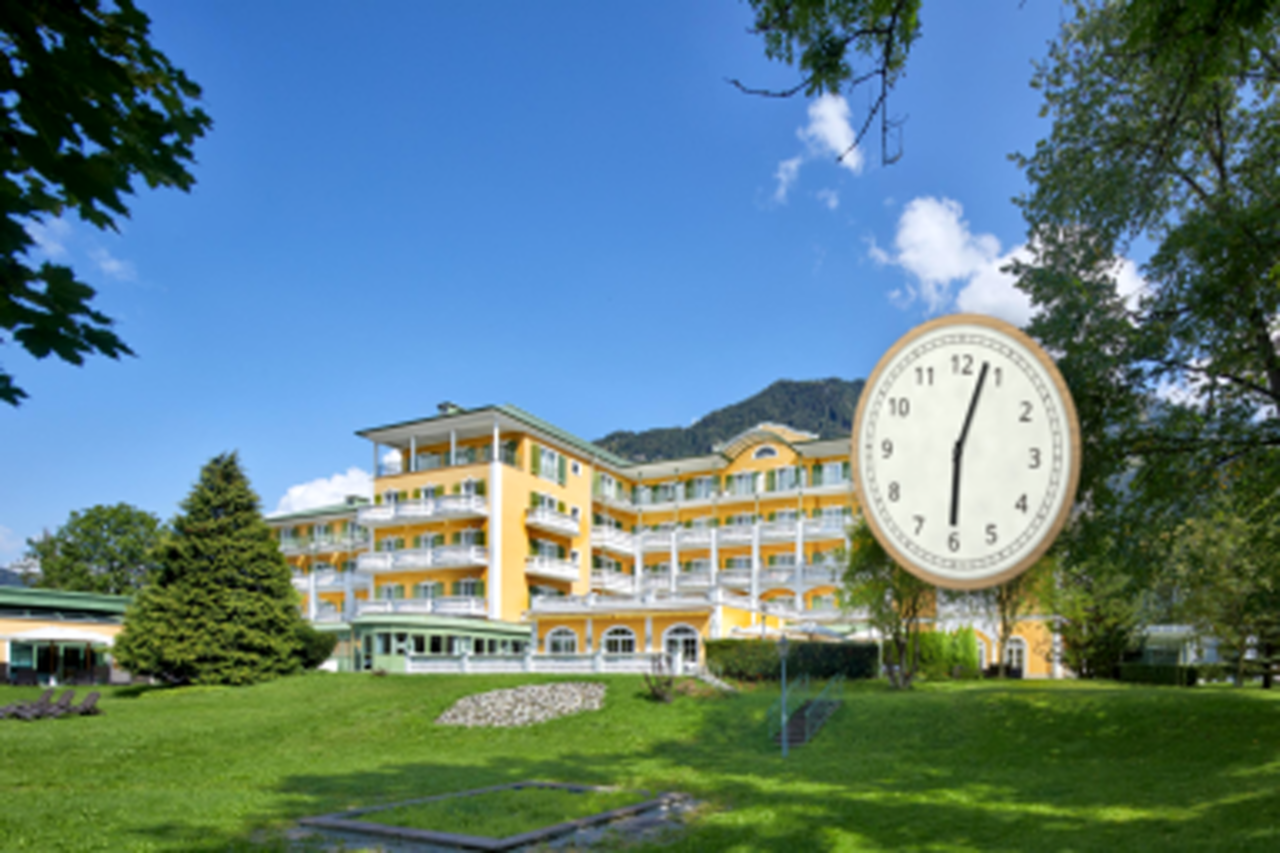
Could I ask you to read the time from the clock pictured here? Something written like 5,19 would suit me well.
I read 6,03
